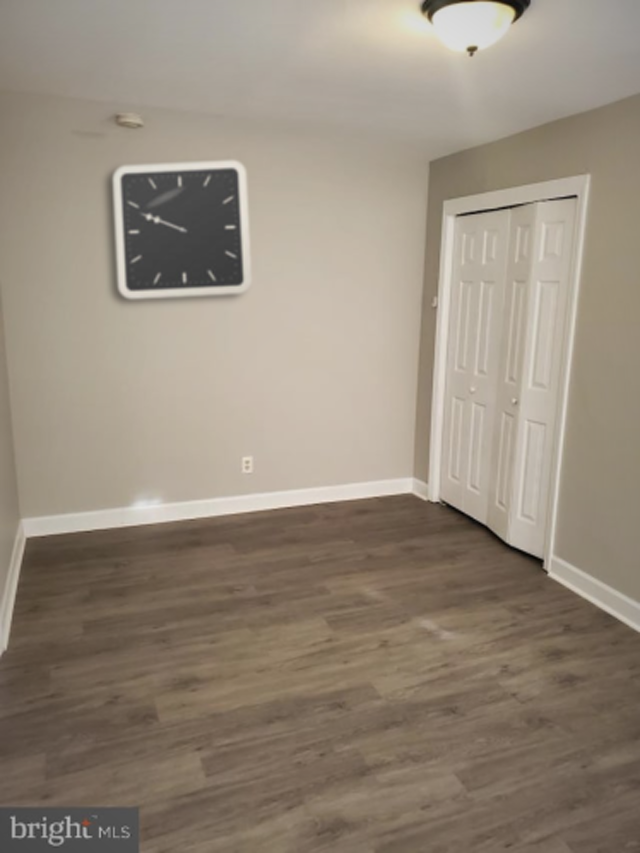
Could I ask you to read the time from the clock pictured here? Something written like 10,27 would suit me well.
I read 9,49
